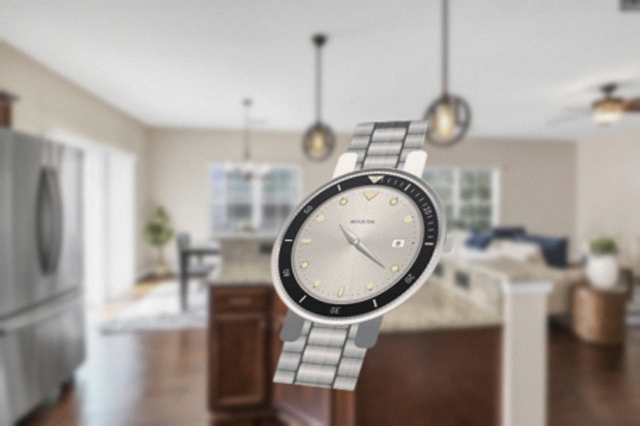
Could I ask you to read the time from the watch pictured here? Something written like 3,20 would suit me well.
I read 10,21
